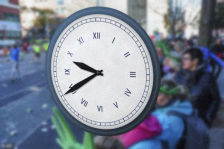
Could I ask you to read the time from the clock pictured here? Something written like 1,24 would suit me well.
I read 9,40
